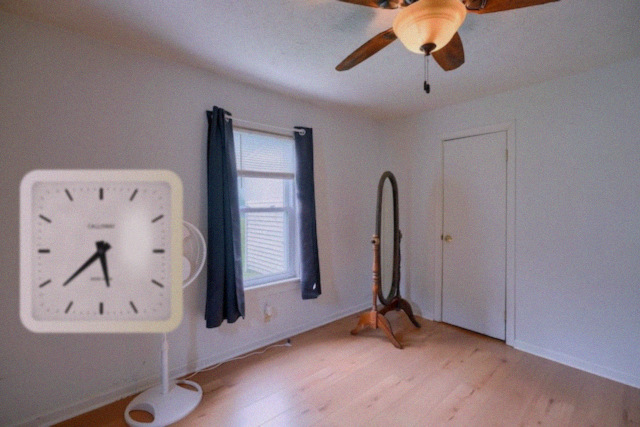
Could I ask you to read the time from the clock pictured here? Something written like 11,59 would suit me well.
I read 5,38
